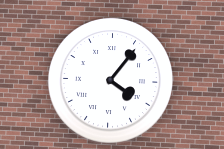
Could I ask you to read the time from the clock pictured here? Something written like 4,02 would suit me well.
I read 4,06
